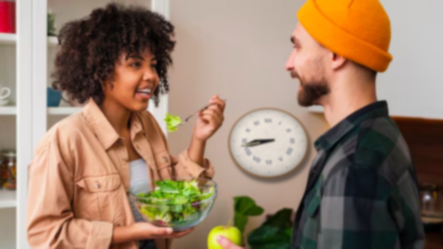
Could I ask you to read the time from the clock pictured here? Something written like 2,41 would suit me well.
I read 8,43
